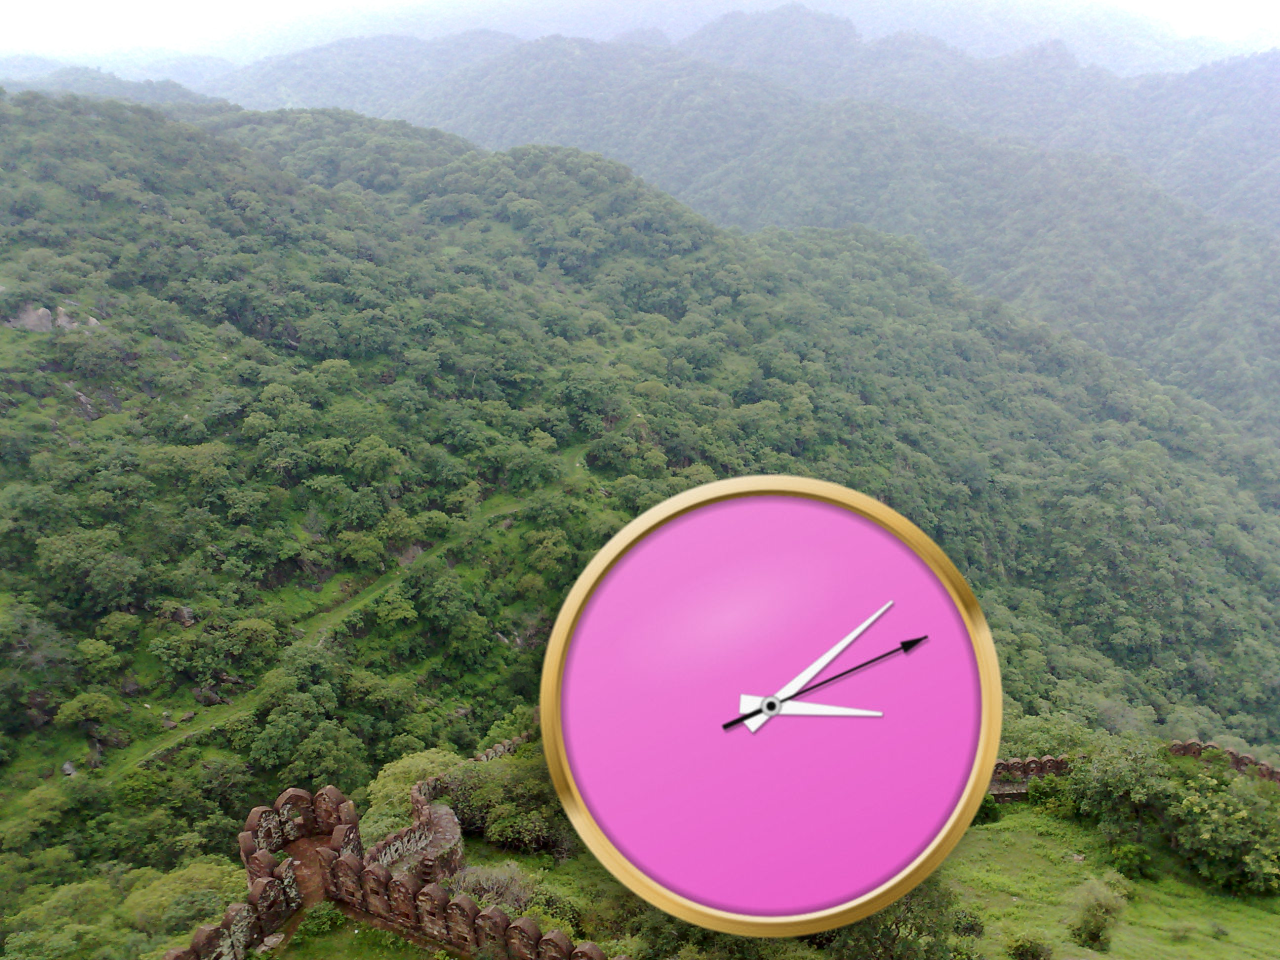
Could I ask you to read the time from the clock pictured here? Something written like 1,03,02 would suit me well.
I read 3,08,11
